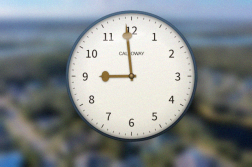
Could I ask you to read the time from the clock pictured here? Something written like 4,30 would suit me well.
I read 8,59
